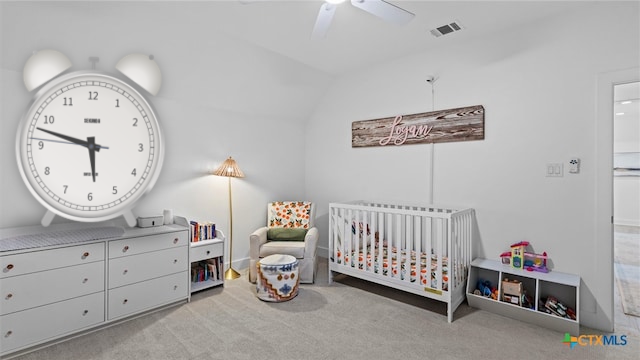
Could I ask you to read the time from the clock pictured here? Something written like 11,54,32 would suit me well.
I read 5,47,46
